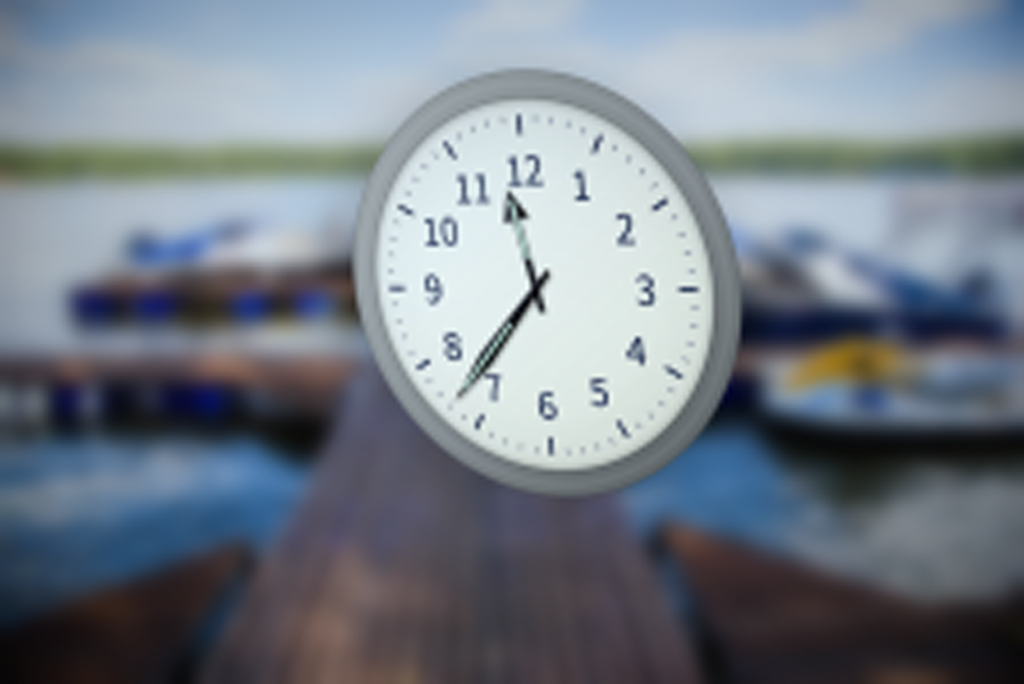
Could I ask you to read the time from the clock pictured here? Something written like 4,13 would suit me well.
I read 11,37
